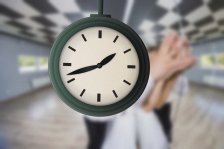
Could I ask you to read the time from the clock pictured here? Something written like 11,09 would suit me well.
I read 1,42
